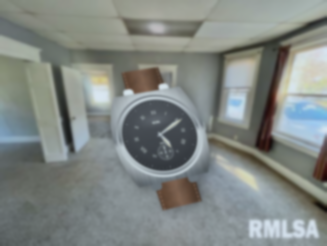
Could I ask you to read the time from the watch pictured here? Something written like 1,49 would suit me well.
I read 5,11
